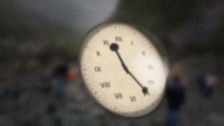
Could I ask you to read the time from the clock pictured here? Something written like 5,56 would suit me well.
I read 11,24
